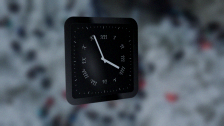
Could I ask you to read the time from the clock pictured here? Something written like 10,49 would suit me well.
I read 3,56
